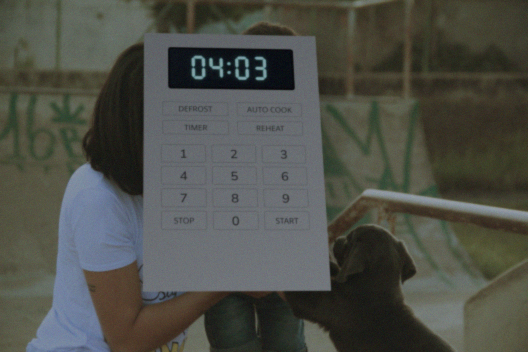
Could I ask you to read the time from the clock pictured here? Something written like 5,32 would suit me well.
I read 4,03
